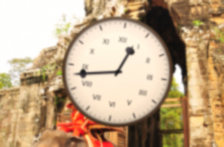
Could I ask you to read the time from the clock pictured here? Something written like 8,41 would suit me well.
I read 12,43
